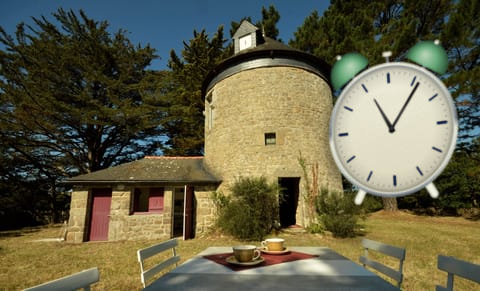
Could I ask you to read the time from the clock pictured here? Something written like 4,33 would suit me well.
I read 11,06
